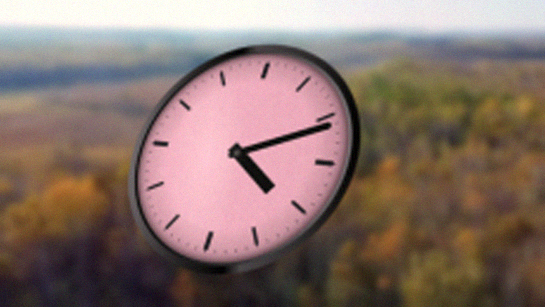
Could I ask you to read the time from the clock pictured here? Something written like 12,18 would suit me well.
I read 4,11
